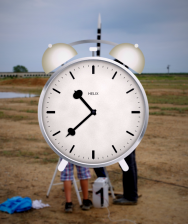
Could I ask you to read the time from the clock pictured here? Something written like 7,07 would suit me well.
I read 10,38
